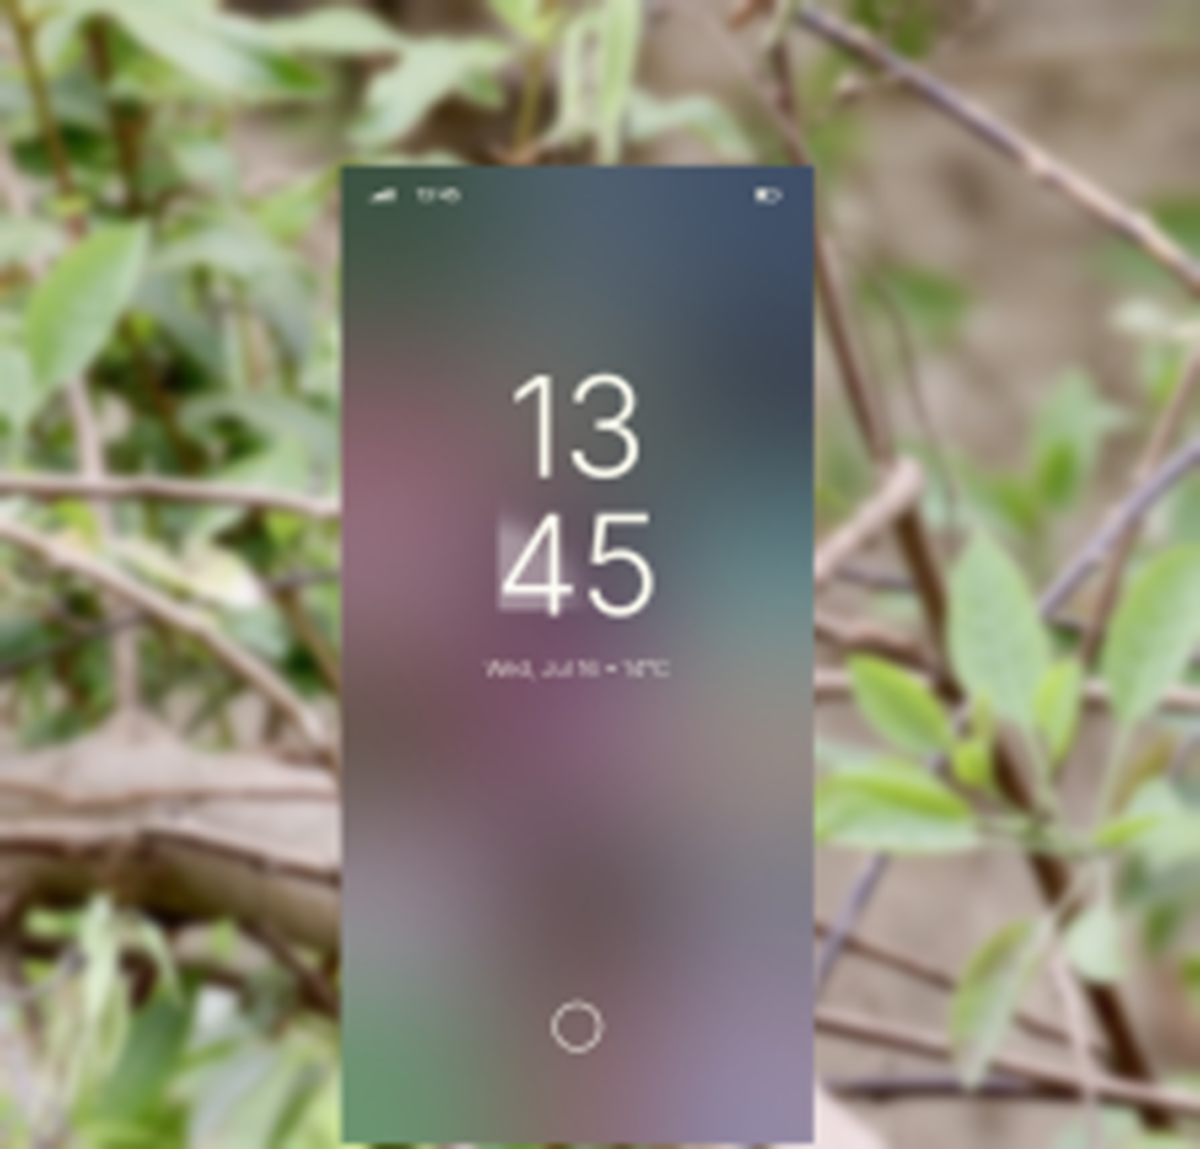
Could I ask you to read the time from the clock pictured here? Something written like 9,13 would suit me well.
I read 13,45
